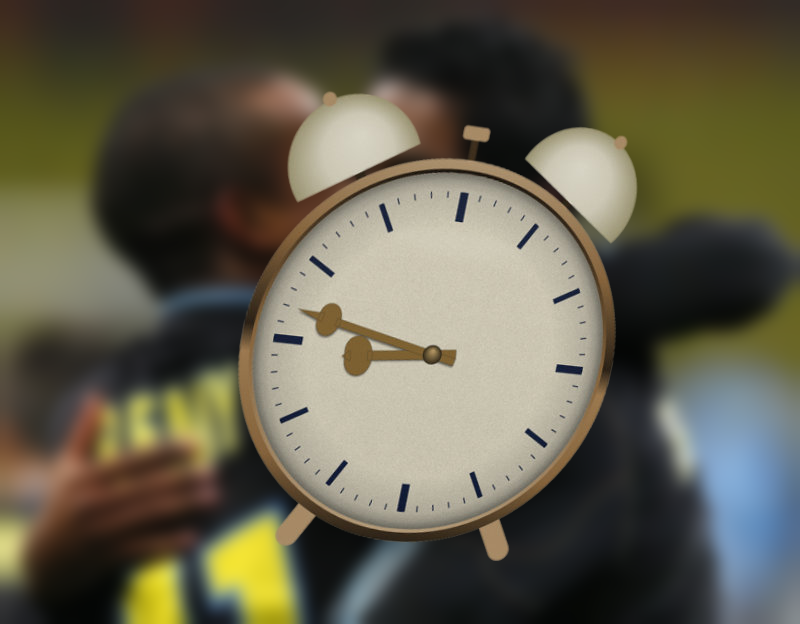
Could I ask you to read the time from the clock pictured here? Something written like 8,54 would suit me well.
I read 8,47
